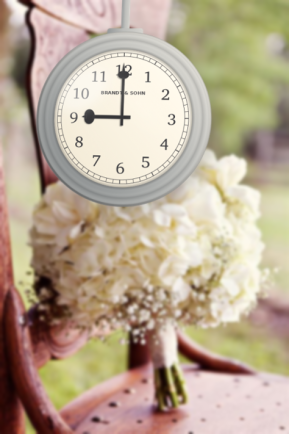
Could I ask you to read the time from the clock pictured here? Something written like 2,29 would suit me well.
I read 9,00
